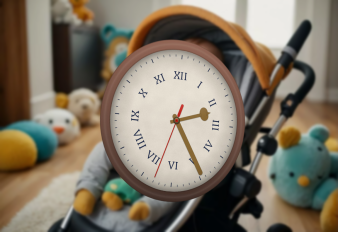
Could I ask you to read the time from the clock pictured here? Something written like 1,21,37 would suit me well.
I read 2,24,33
